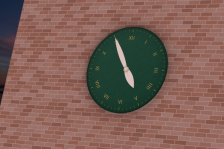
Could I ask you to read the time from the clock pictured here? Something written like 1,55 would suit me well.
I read 4,55
